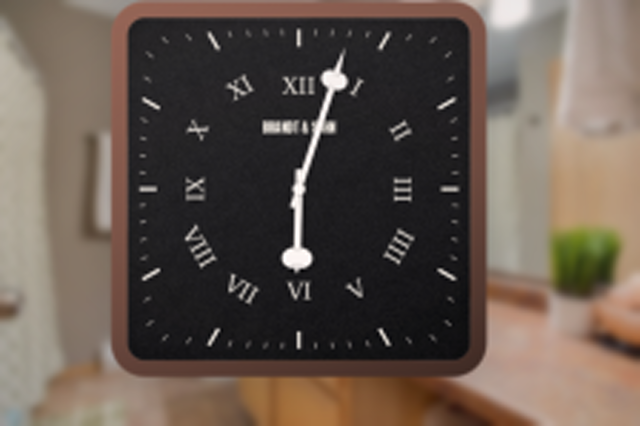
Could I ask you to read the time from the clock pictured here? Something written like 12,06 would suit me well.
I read 6,03
